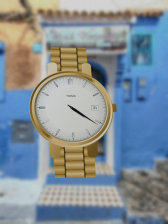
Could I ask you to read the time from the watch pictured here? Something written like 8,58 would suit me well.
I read 4,21
